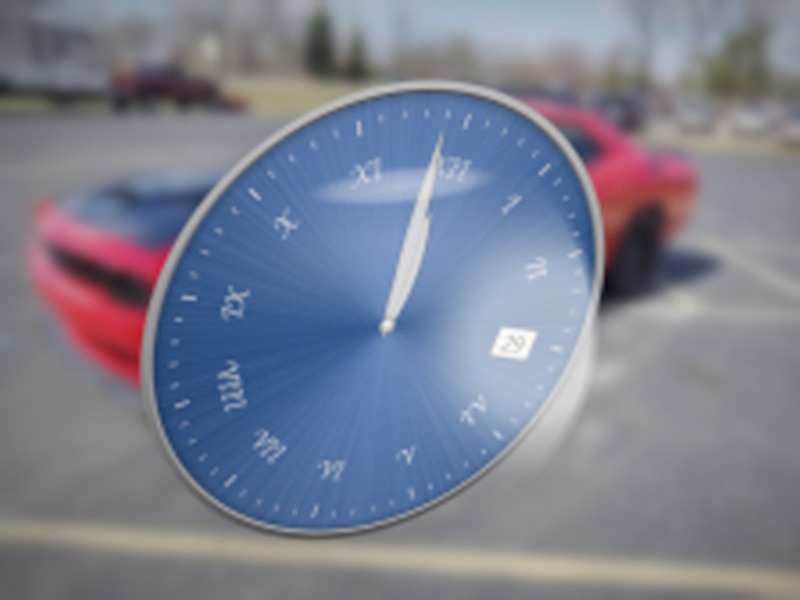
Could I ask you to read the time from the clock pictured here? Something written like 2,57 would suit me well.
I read 11,59
